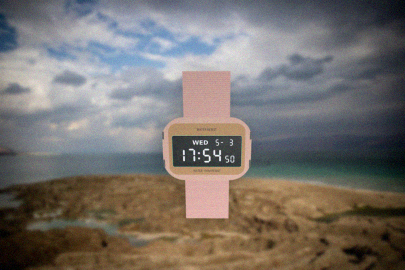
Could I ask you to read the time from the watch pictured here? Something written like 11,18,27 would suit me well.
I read 17,54,50
